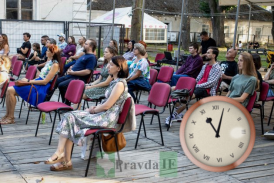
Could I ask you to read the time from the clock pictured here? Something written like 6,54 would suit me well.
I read 11,03
